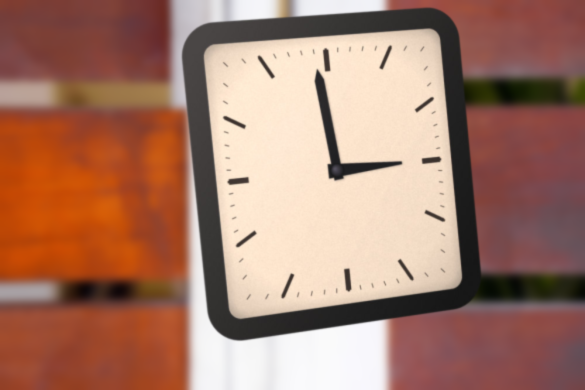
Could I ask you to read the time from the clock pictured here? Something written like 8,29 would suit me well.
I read 2,59
